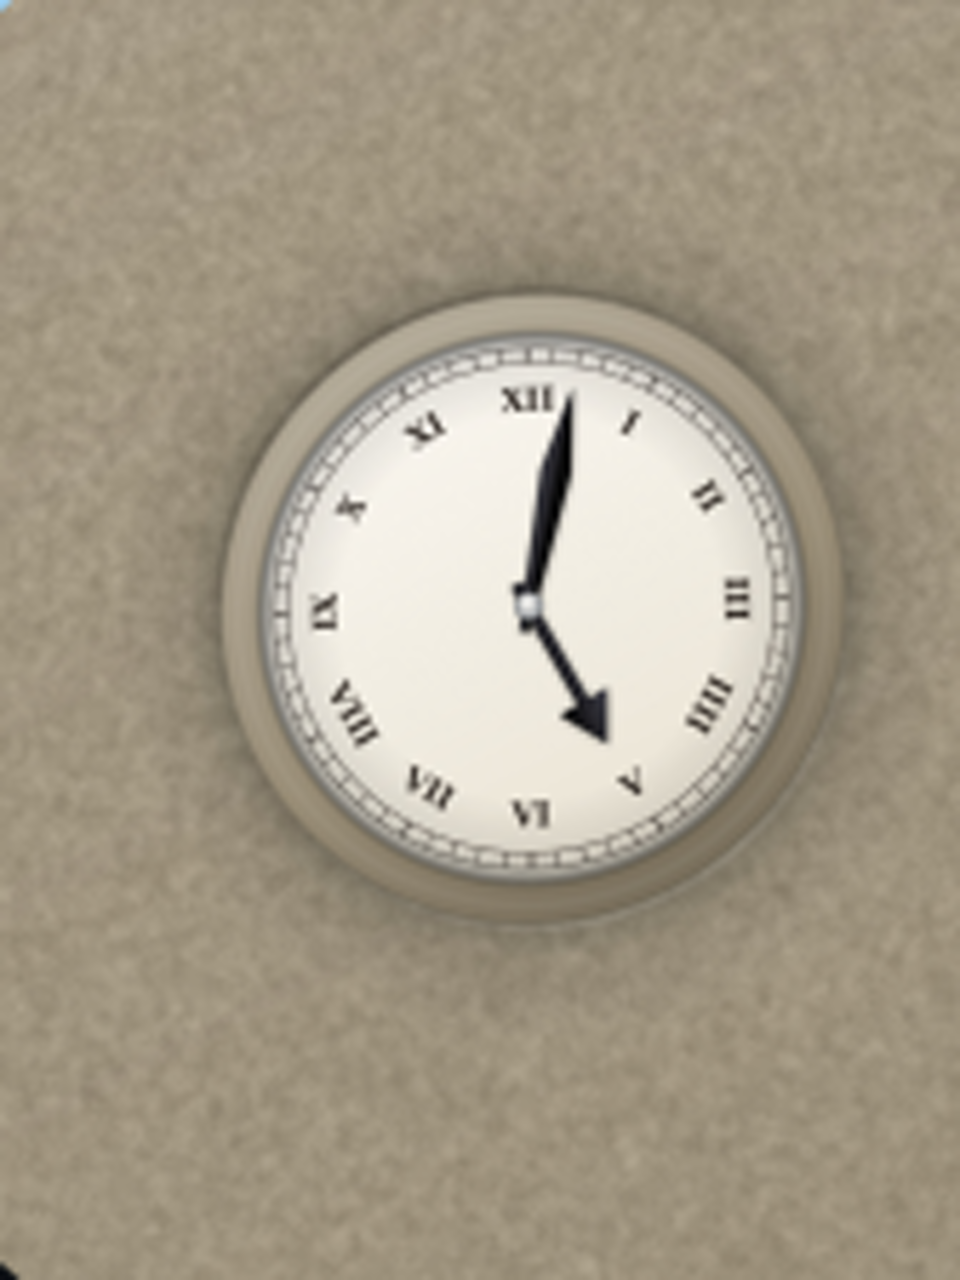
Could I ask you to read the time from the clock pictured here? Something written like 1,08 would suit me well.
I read 5,02
